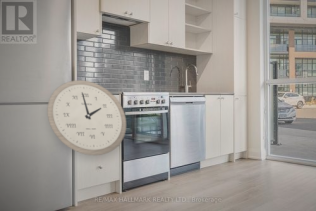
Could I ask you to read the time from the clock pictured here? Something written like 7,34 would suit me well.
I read 1,59
